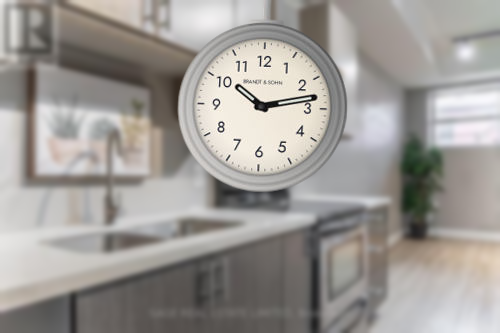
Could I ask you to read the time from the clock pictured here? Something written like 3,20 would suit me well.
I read 10,13
